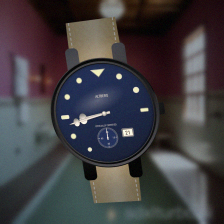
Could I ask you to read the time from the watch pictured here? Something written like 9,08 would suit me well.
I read 8,43
